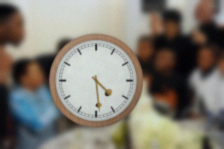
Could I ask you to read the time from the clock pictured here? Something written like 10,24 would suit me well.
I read 4,29
